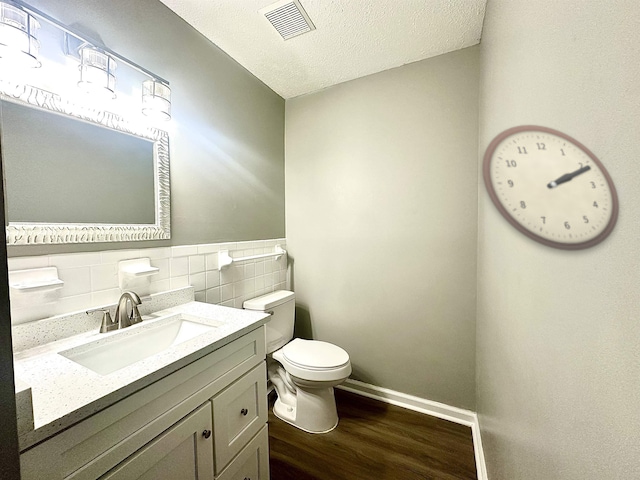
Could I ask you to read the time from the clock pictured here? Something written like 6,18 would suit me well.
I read 2,11
